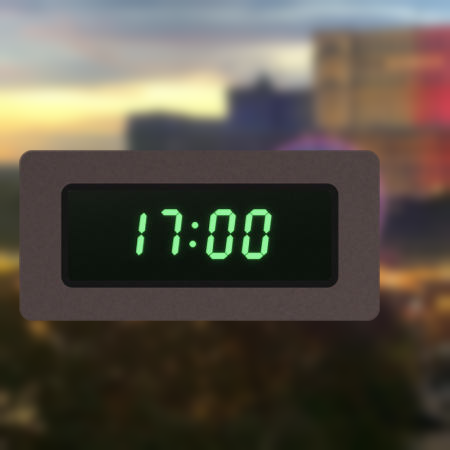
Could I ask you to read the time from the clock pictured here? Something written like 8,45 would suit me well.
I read 17,00
